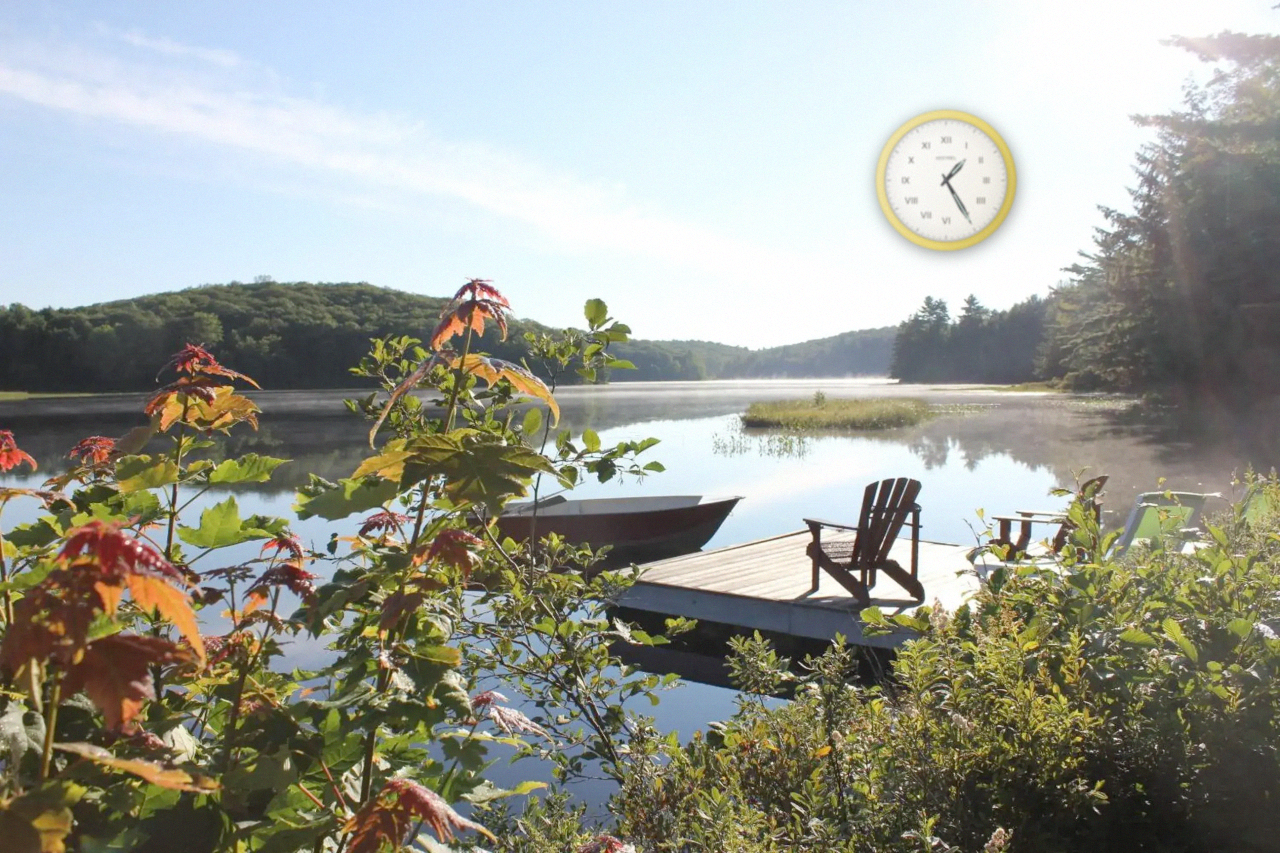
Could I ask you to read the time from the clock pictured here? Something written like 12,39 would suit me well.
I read 1,25
